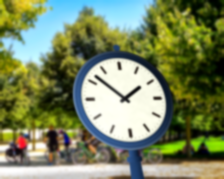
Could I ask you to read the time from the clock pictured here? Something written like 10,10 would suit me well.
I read 1,52
